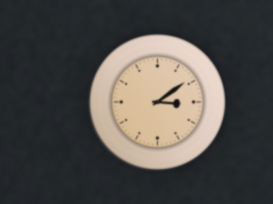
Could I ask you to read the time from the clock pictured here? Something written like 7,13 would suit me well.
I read 3,09
